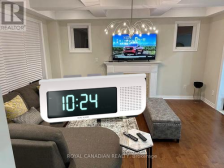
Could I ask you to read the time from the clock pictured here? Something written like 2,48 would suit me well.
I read 10,24
